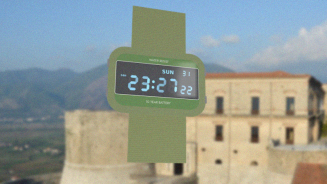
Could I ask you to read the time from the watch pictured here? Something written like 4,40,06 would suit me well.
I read 23,27,22
